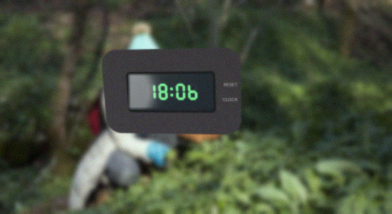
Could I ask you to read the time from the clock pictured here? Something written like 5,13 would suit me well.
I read 18,06
